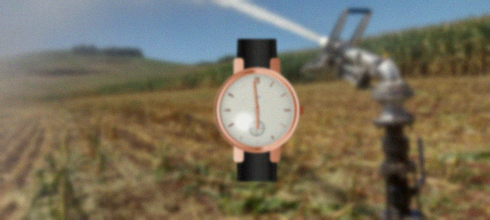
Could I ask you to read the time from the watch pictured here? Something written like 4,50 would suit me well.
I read 5,59
